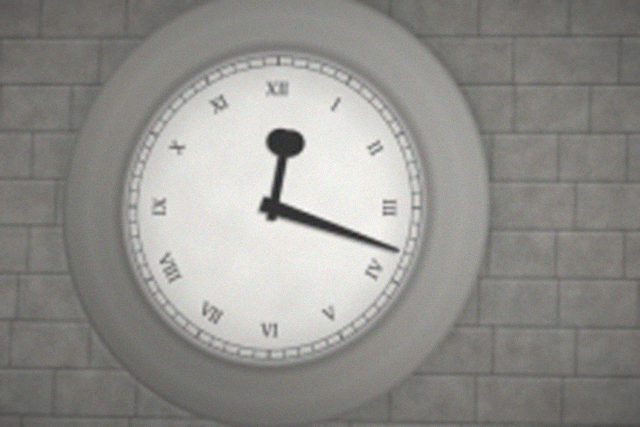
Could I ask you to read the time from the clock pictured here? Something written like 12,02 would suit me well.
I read 12,18
